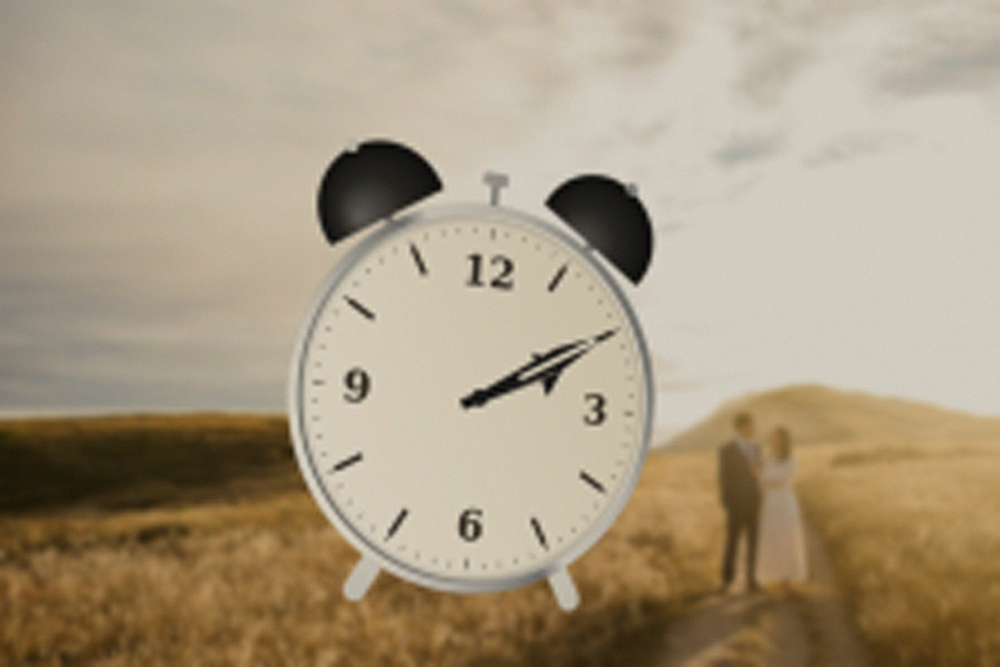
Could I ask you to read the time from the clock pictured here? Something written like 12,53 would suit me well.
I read 2,10
